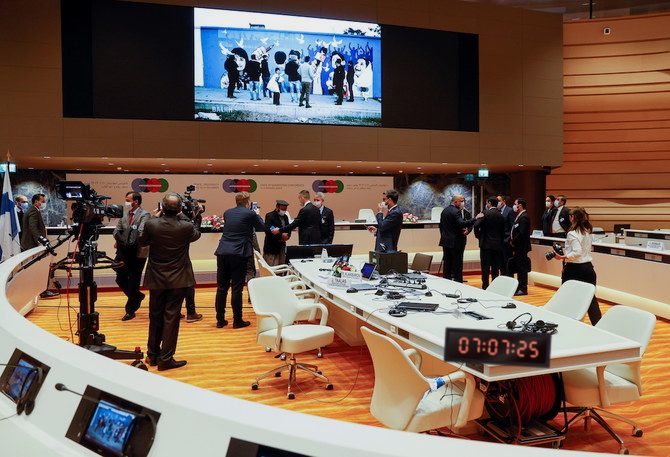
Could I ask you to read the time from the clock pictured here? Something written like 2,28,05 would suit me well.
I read 7,07,25
